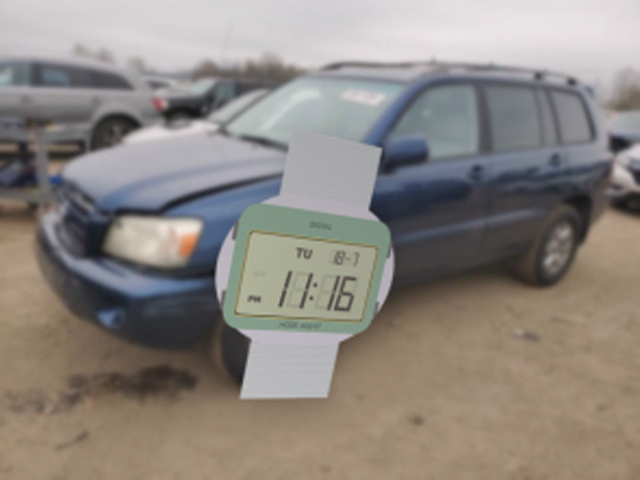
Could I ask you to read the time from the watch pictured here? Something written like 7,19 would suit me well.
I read 11,16
